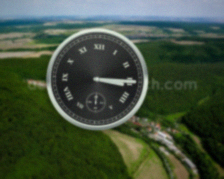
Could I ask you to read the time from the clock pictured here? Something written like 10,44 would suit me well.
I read 3,15
